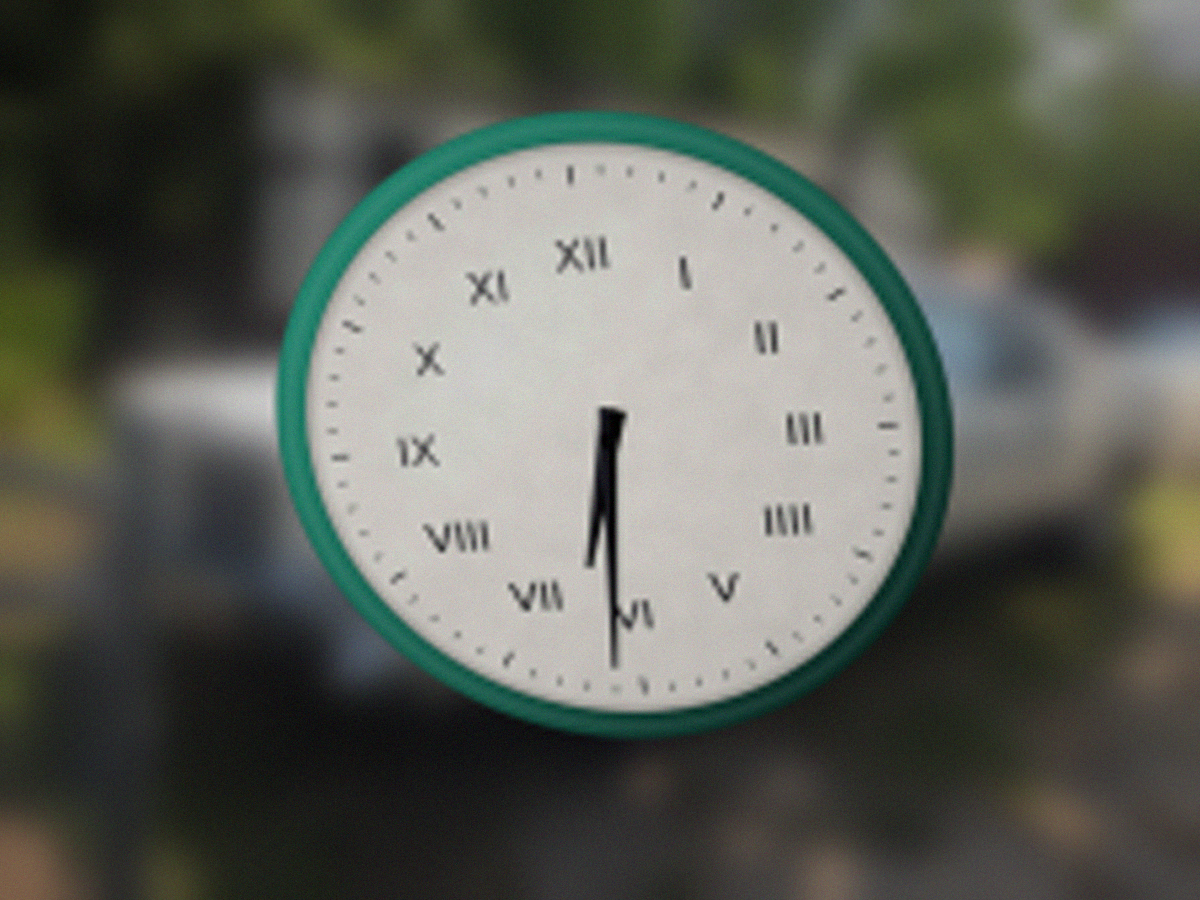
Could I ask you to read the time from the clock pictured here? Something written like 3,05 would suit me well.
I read 6,31
